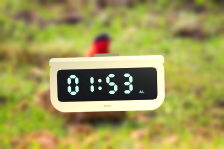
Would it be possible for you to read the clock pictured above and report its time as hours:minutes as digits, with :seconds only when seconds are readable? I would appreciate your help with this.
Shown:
1:53
